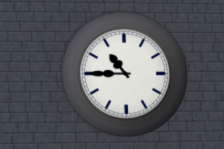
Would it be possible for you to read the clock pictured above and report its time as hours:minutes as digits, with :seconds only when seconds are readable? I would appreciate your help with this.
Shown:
10:45
